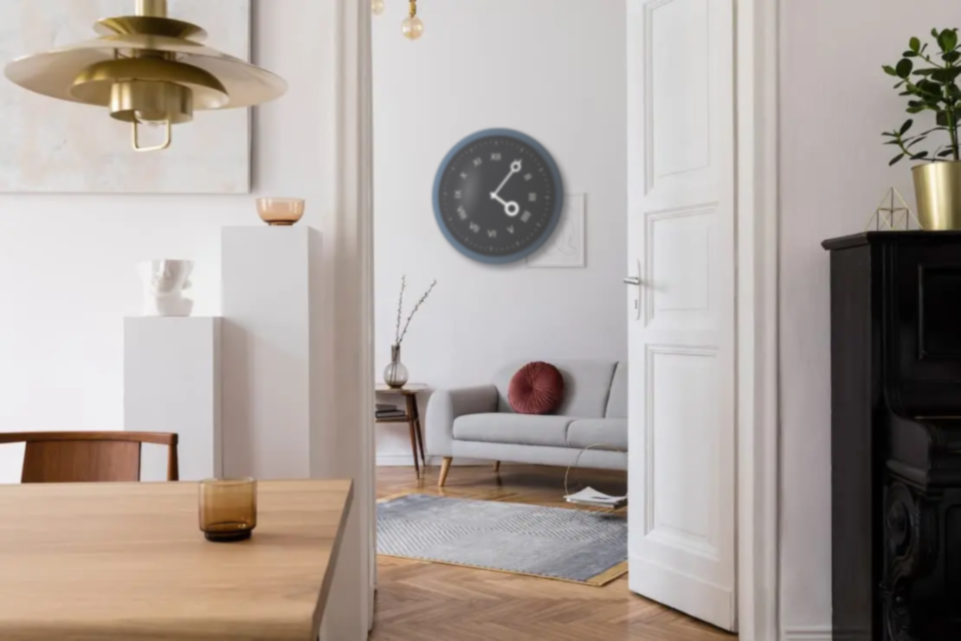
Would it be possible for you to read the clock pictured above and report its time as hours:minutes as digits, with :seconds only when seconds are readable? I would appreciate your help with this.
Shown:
4:06
